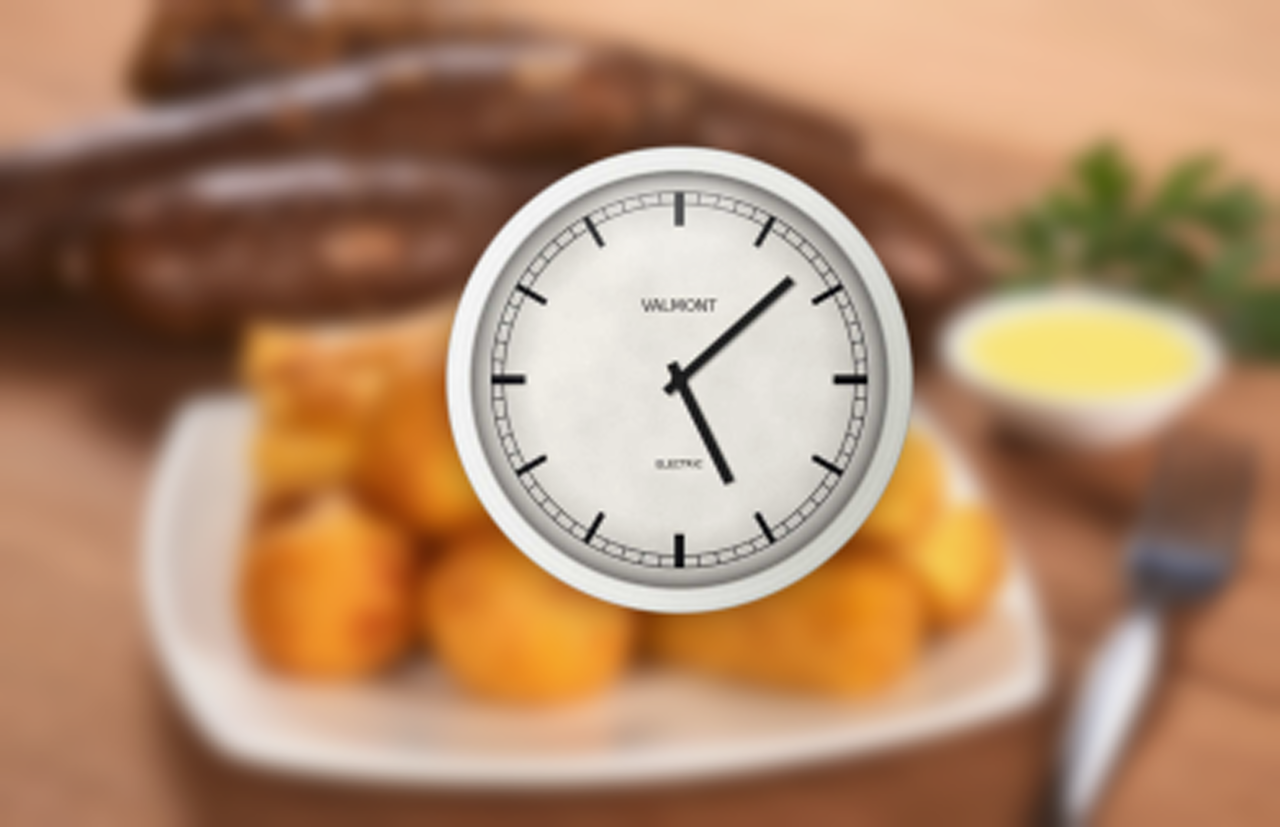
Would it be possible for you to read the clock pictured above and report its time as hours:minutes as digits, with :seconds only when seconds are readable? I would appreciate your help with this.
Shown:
5:08
